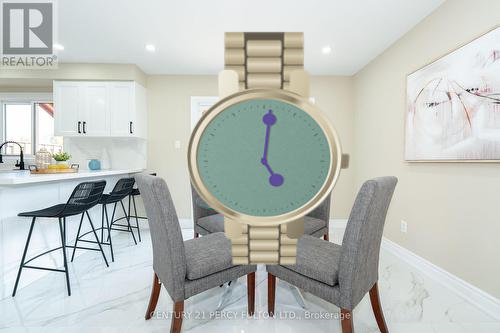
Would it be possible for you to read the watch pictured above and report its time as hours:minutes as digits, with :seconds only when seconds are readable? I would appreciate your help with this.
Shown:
5:01
